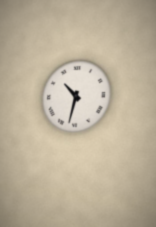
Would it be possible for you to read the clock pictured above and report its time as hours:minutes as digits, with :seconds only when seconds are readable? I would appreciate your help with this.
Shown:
10:32
